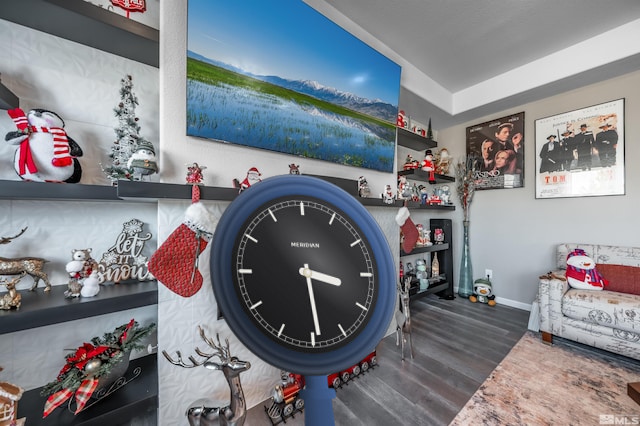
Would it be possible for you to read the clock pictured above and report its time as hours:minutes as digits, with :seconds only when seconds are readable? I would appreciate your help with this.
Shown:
3:29
